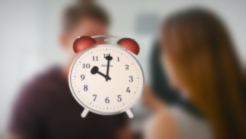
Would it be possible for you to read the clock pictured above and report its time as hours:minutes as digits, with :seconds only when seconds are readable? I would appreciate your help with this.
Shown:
10:01
